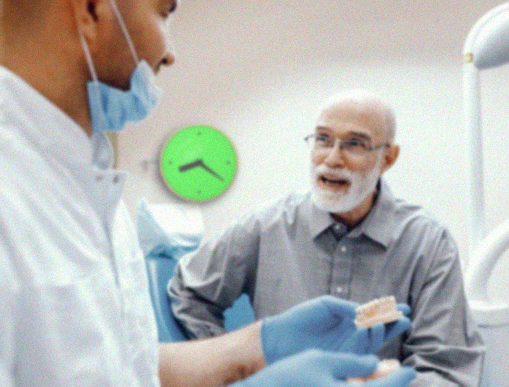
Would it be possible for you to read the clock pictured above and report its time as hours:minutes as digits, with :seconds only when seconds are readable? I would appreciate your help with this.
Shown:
8:21
